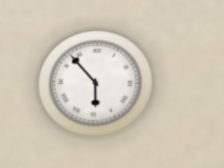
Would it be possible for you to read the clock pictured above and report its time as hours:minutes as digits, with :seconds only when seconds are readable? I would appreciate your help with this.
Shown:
5:53
